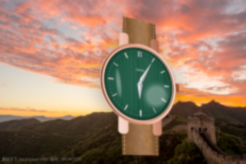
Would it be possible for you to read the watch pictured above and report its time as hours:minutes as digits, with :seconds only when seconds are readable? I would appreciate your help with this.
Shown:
6:05
